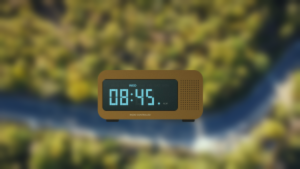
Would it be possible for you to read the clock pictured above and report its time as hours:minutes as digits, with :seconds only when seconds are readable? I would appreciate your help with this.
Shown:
8:45
